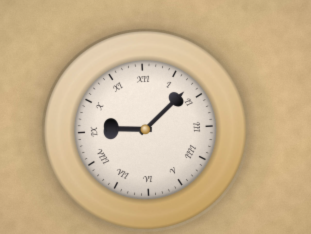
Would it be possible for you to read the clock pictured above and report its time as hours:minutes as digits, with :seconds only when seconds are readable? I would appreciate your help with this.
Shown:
9:08
